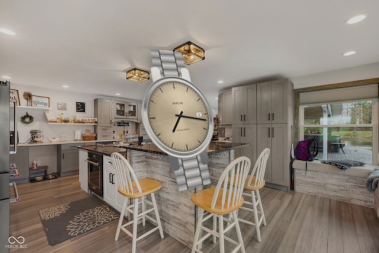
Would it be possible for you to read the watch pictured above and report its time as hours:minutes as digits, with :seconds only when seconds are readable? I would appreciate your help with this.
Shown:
7:17
